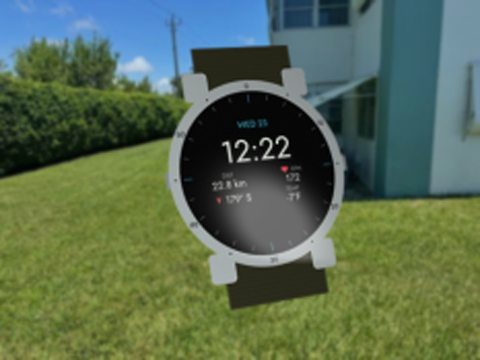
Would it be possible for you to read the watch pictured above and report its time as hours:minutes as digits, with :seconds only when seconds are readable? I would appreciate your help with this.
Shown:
12:22
